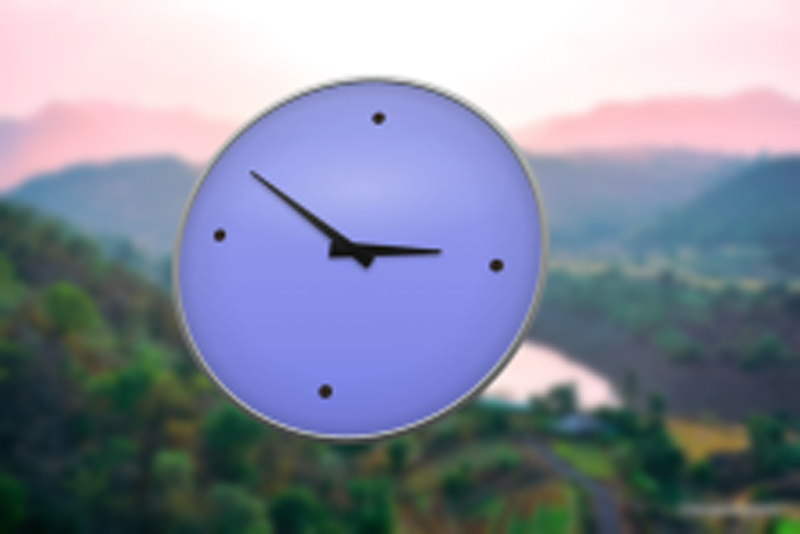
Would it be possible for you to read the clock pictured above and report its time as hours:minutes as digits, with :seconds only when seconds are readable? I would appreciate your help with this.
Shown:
2:50
